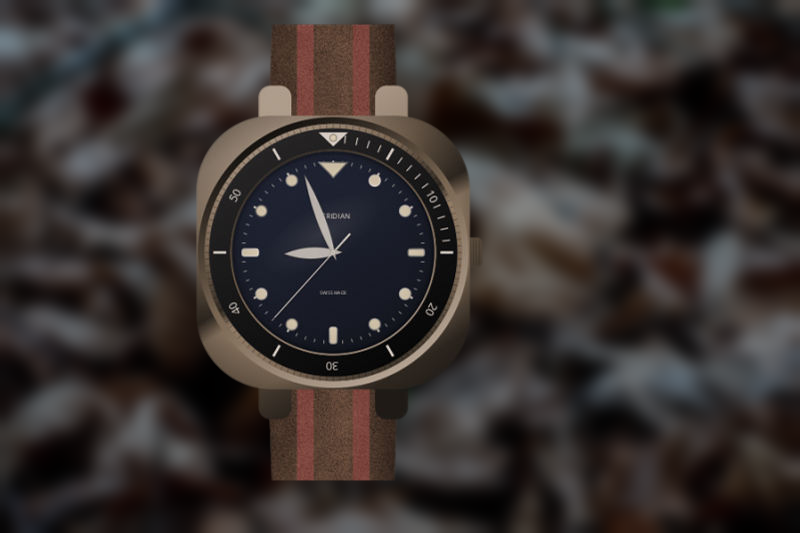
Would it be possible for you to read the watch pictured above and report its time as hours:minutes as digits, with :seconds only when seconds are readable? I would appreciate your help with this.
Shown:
8:56:37
